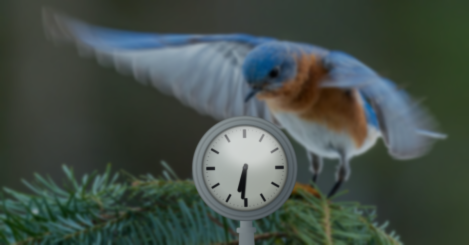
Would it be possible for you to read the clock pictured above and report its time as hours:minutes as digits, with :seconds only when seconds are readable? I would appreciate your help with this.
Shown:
6:31
